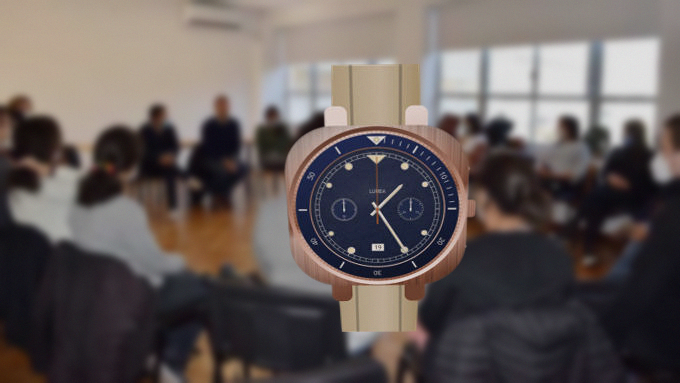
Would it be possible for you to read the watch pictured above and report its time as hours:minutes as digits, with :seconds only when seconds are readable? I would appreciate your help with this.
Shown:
1:25
